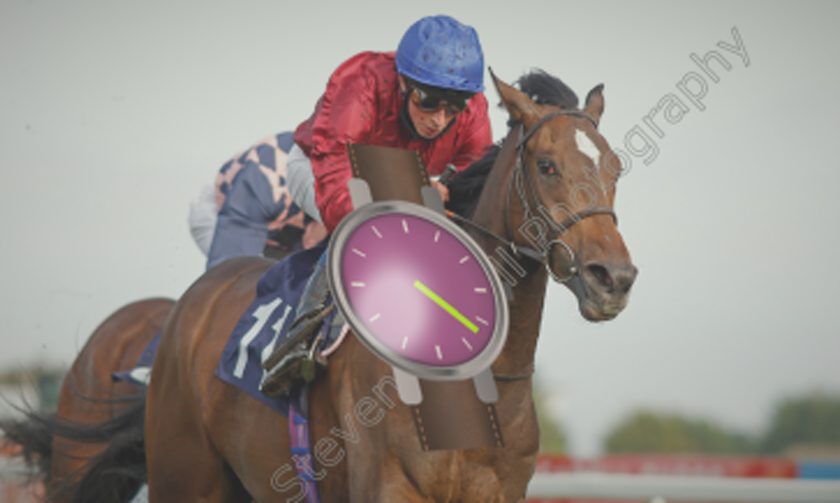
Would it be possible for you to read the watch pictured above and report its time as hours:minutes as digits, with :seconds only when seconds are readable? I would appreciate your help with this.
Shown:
4:22
